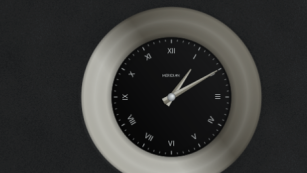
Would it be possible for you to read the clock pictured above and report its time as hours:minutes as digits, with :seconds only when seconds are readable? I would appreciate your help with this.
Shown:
1:10
